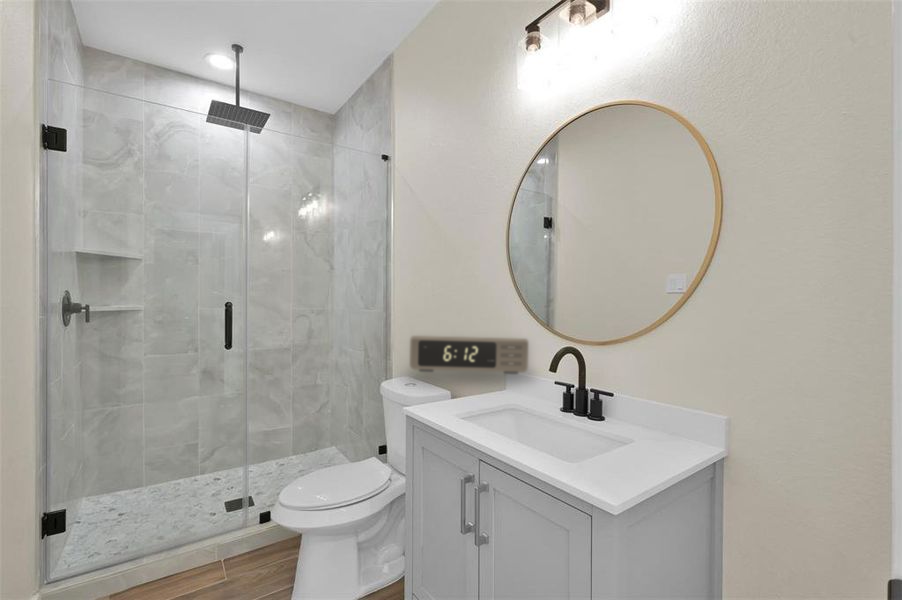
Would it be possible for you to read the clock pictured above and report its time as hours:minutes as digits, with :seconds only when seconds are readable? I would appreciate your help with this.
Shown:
6:12
